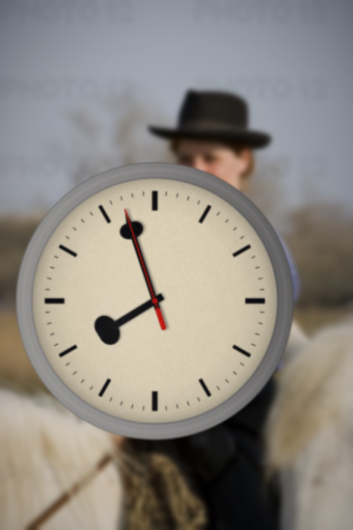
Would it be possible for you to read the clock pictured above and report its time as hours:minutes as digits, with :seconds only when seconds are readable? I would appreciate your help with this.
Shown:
7:56:57
